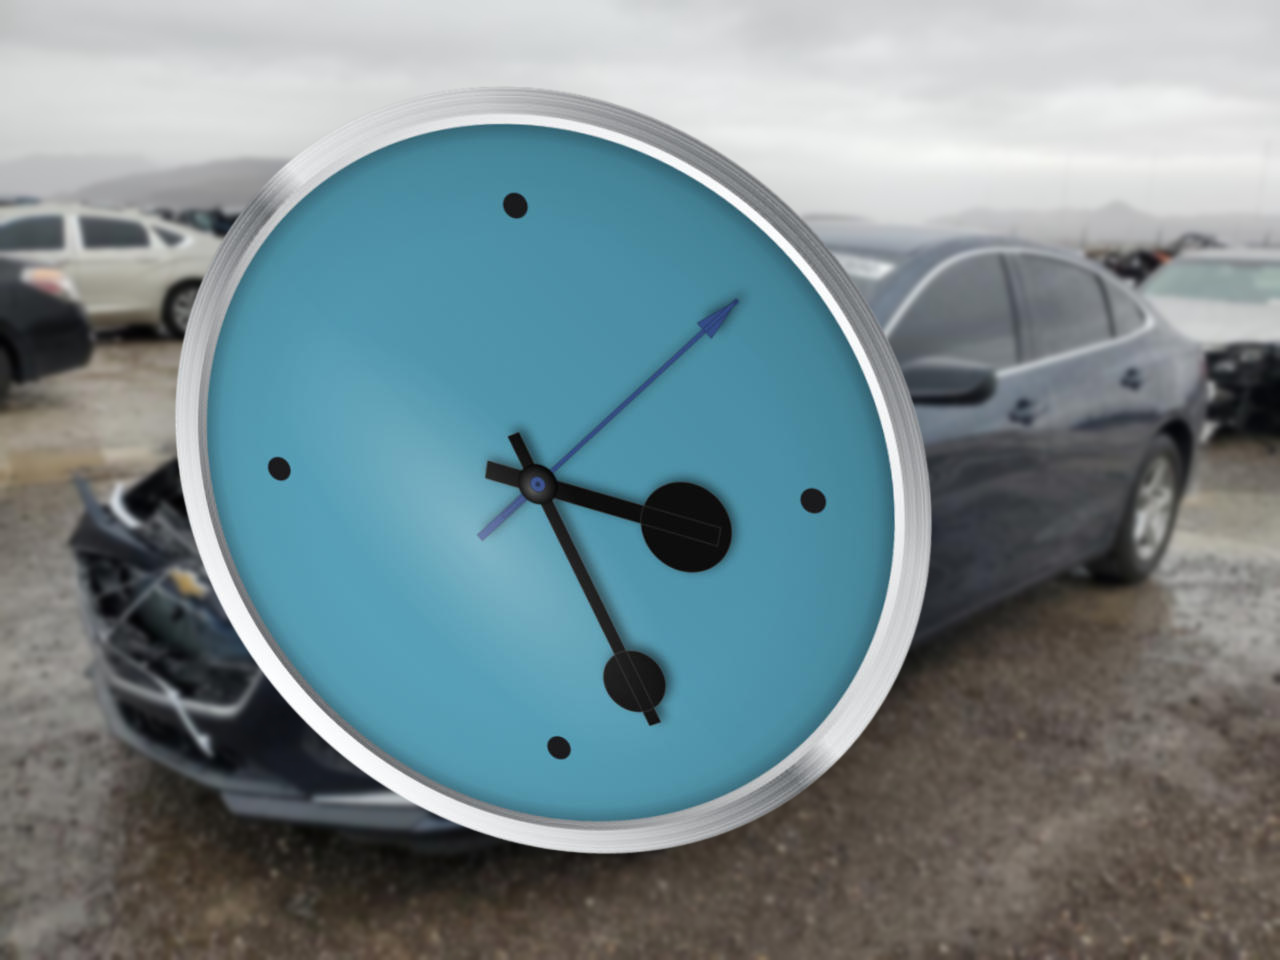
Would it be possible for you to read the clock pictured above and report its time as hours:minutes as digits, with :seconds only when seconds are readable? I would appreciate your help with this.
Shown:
3:26:08
